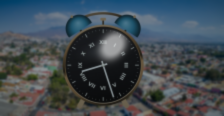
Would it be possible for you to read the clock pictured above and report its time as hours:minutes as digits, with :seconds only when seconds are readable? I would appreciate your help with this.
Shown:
8:27
